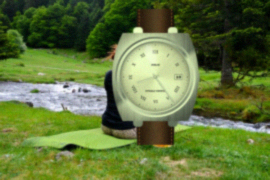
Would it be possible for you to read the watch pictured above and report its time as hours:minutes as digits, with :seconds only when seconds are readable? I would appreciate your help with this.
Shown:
8:24
